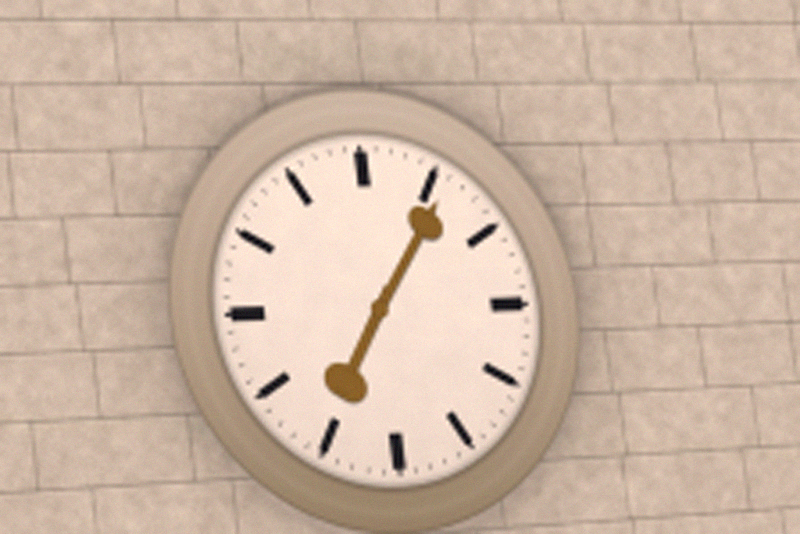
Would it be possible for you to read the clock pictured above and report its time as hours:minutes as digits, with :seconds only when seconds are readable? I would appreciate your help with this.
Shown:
7:06
